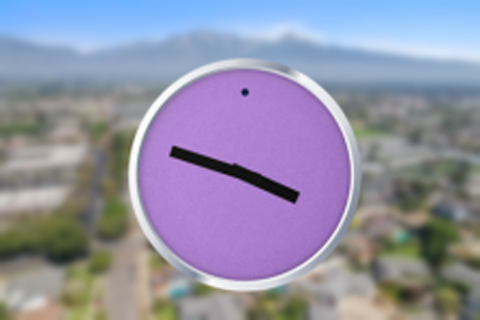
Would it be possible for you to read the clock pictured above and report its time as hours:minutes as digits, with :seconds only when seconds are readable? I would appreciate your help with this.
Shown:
3:48
